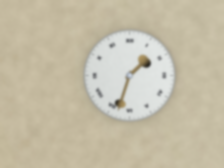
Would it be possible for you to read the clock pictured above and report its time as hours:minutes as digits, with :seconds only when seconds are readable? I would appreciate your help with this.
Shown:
1:33
